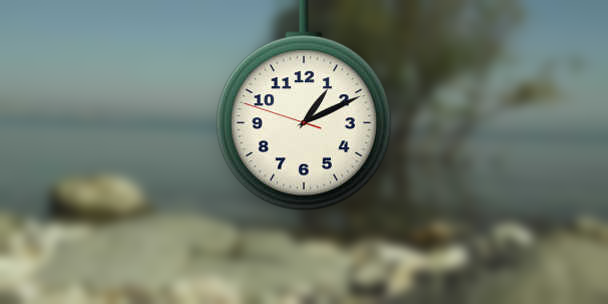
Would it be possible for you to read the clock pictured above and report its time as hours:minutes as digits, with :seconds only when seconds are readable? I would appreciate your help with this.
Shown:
1:10:48
